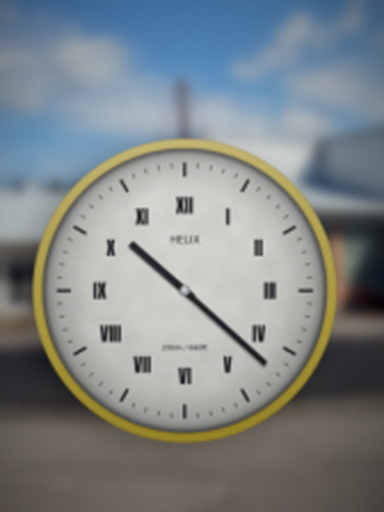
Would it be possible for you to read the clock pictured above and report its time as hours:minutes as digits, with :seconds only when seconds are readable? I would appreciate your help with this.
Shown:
10:22
